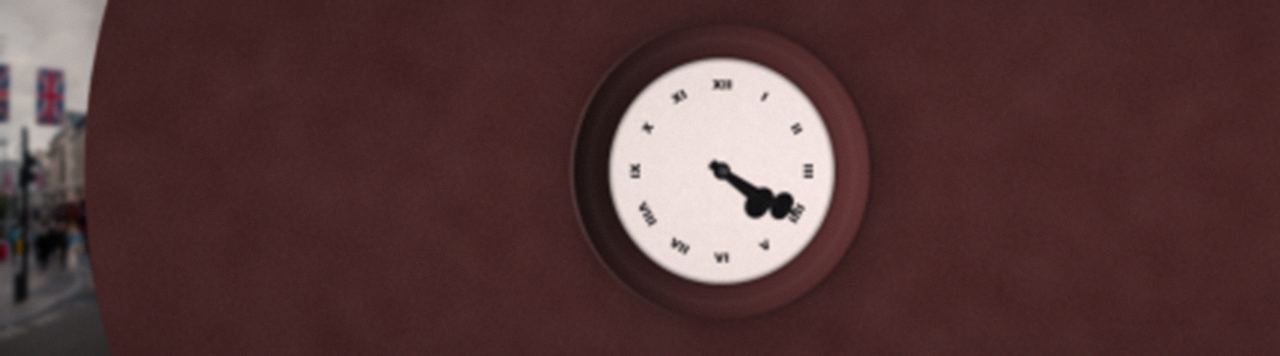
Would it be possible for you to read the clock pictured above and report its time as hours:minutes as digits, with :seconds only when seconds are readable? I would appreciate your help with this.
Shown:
4:20
